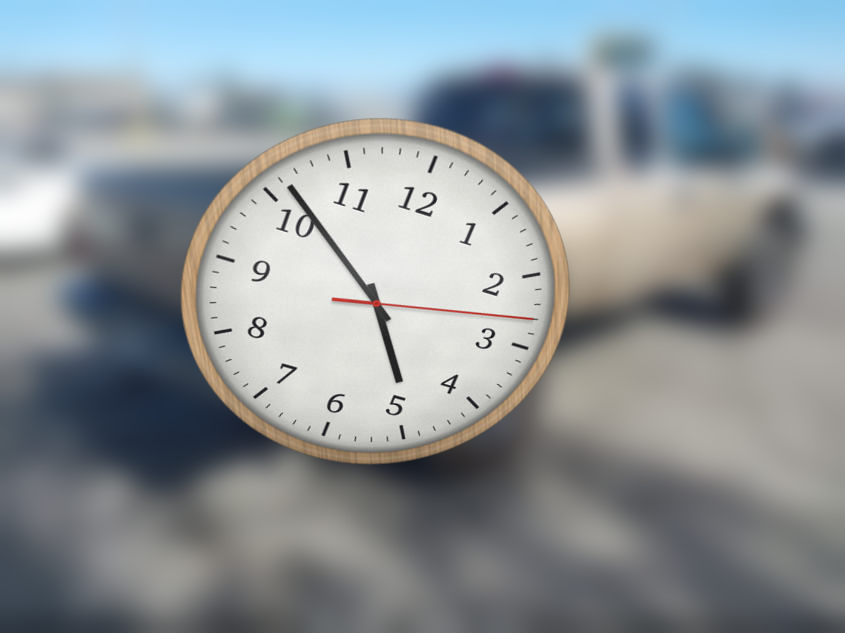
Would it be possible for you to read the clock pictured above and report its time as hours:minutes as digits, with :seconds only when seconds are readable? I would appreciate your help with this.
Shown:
4:51:13
